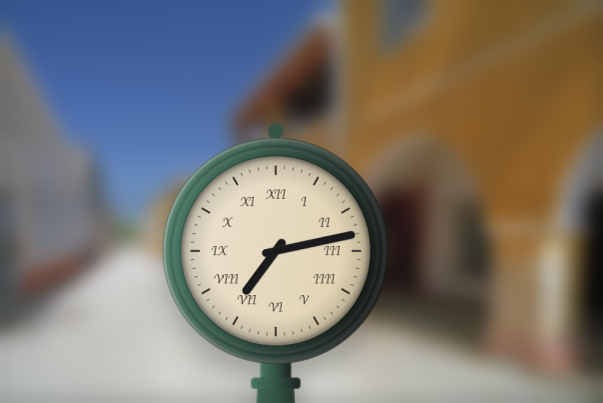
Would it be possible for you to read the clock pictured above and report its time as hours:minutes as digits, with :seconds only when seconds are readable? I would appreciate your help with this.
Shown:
7:13
